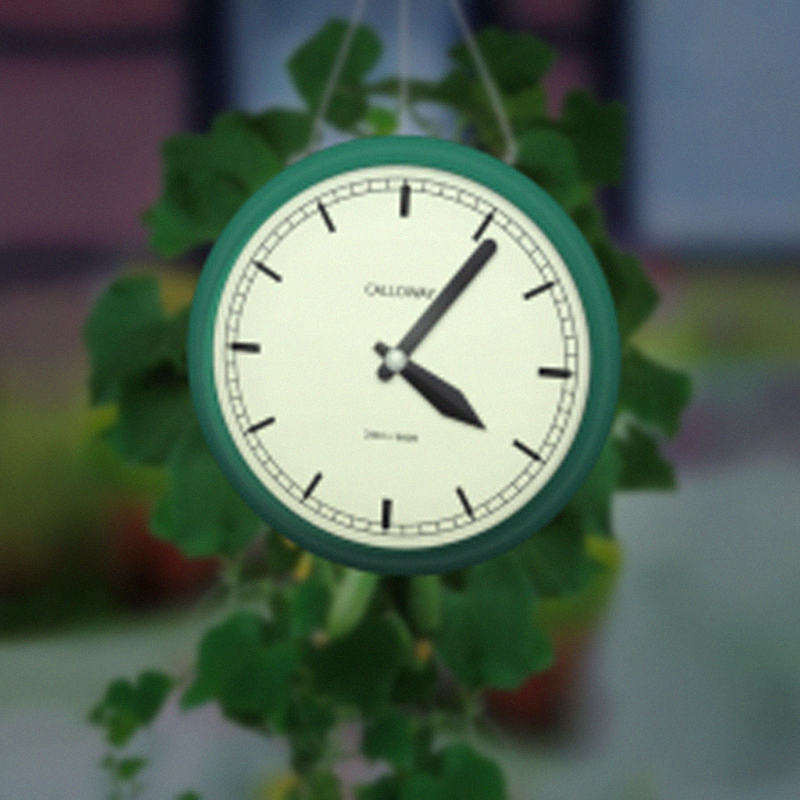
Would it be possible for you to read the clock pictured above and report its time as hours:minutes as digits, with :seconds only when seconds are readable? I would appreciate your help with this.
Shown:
4:06
